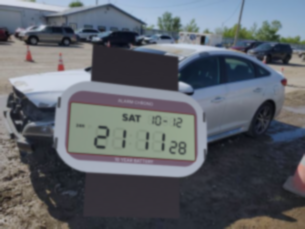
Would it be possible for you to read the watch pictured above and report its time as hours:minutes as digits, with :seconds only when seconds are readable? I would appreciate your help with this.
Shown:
21:11:28
